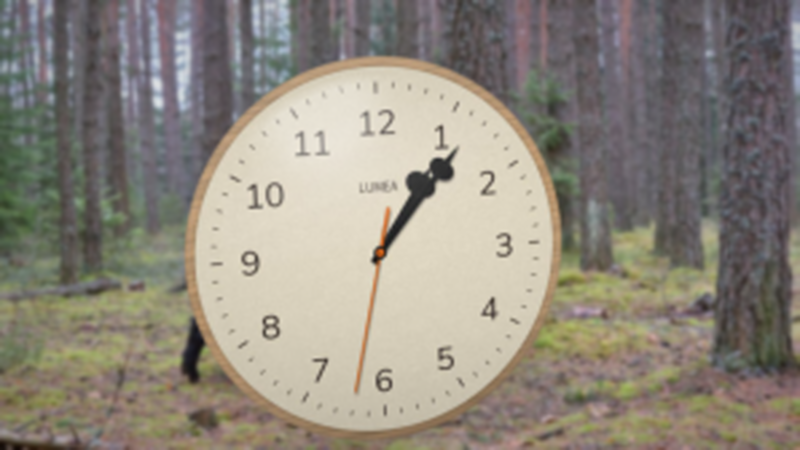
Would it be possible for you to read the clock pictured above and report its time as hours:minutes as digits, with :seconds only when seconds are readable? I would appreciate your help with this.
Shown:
1:06:32
